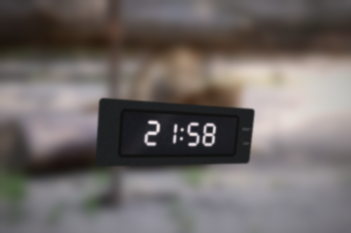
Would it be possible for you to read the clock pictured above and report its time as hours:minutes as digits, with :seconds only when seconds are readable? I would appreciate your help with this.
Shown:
21:58
